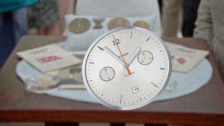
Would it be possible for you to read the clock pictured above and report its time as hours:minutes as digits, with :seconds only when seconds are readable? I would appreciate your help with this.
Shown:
1:56
